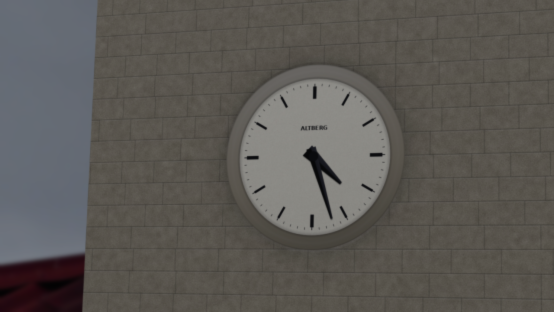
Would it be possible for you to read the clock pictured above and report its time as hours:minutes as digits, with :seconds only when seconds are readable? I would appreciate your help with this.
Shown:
4:27
